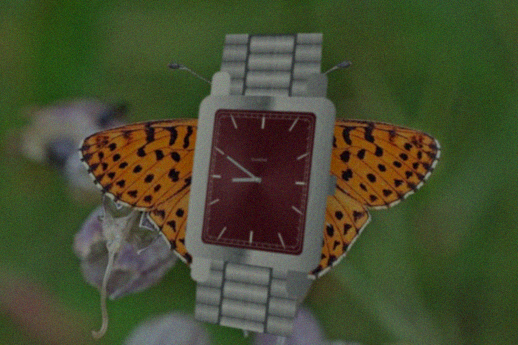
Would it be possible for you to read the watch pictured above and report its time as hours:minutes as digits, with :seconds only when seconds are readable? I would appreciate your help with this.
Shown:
8:50
